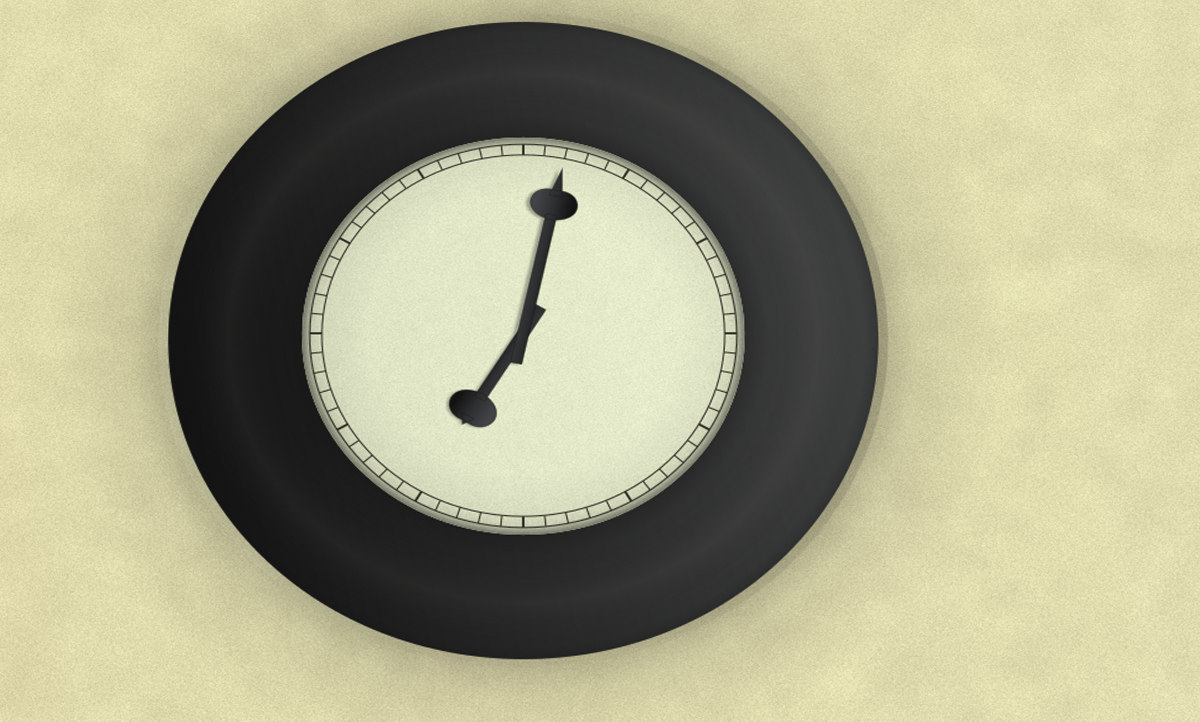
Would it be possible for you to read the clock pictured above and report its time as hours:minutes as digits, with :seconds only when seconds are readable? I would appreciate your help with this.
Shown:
7:02
